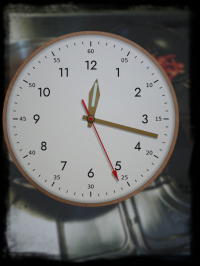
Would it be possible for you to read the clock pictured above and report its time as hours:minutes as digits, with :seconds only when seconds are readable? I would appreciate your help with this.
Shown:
12:17:26
